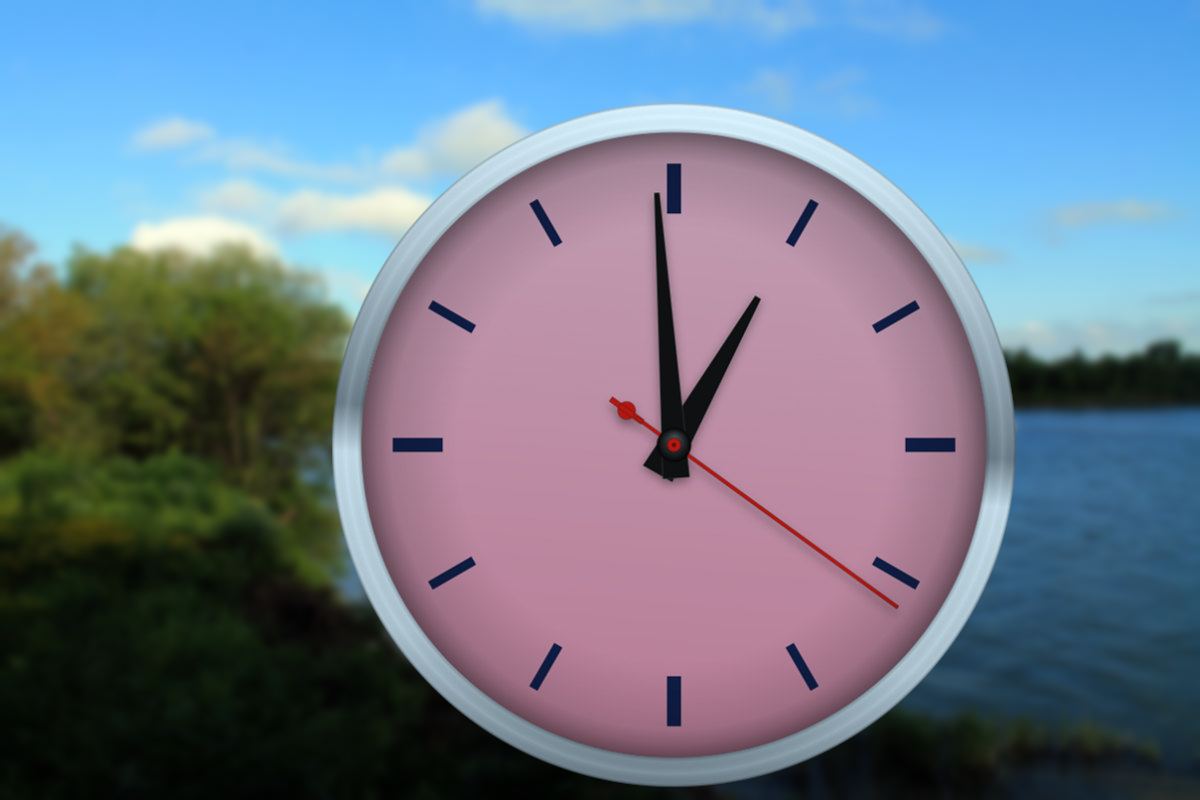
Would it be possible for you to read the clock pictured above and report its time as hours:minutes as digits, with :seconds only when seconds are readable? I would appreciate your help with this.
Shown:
12:59:21
